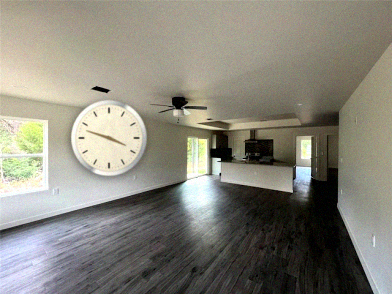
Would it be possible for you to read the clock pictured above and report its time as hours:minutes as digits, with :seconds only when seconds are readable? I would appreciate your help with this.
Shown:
3:48
